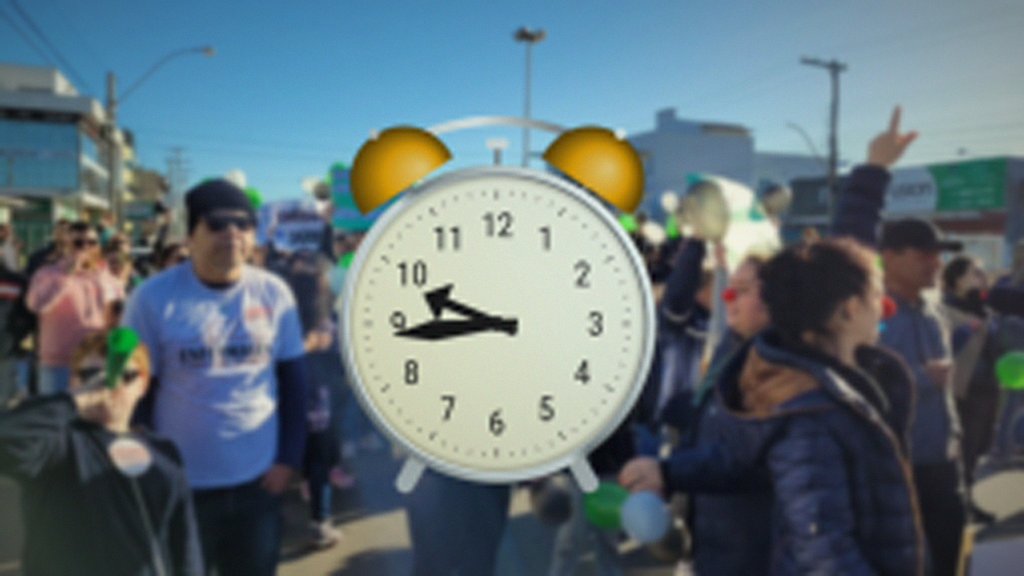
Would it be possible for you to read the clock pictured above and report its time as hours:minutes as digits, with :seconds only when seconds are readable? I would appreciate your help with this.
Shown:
9:44
